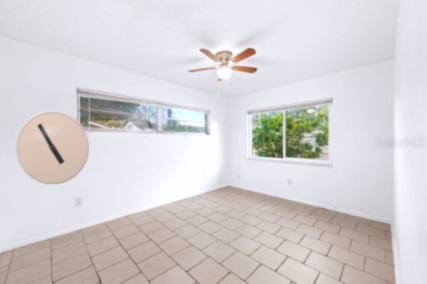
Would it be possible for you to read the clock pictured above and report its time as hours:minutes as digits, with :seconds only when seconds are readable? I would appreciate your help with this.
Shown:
4:55
